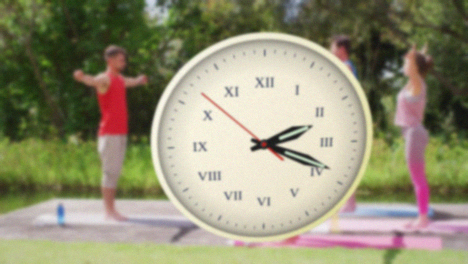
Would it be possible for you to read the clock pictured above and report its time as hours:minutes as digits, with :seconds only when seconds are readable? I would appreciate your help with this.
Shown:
2:18:52
